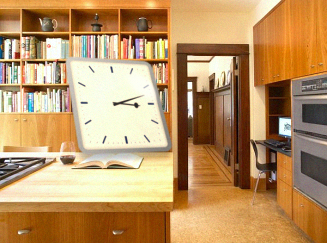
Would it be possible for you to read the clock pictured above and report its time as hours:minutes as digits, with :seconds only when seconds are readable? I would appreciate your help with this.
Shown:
3:12
